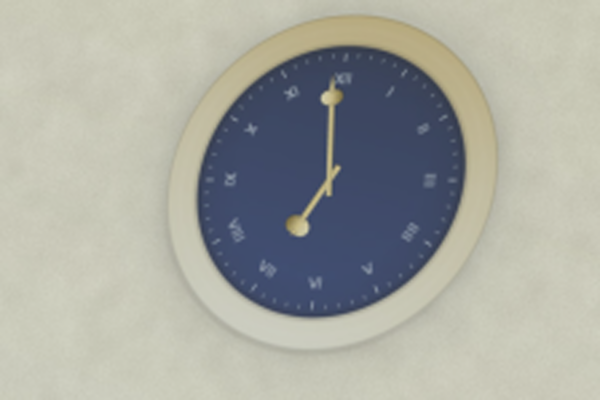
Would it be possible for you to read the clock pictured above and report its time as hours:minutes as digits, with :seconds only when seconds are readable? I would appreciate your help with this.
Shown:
6:59
